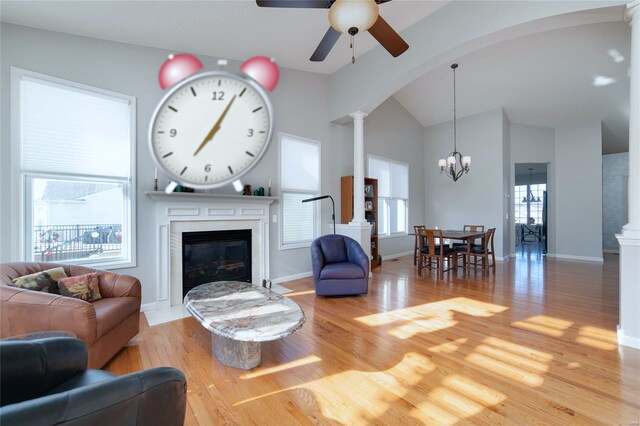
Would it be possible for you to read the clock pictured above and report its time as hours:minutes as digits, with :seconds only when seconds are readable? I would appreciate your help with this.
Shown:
7:04
